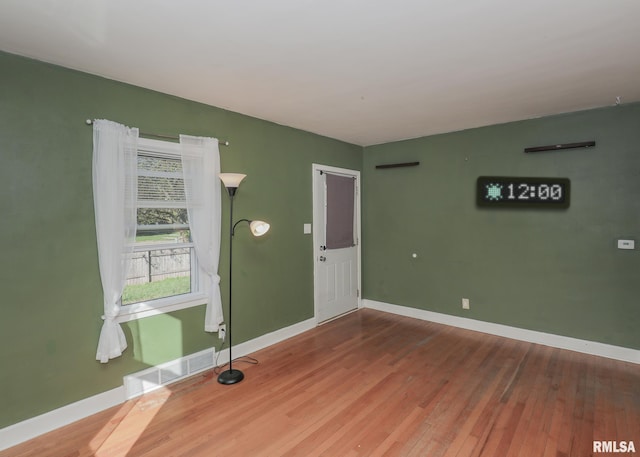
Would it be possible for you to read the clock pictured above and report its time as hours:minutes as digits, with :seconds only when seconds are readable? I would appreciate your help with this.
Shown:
12:00
